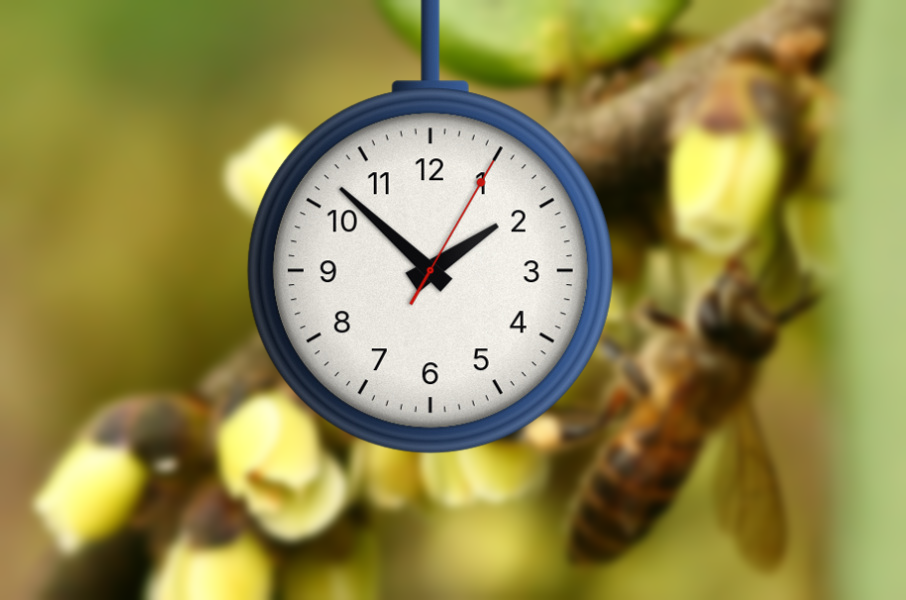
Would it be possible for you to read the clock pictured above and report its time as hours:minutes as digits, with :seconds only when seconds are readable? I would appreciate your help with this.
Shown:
1:52:05
